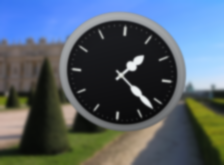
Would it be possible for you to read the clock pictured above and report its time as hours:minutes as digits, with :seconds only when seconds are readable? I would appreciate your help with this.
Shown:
1:22
